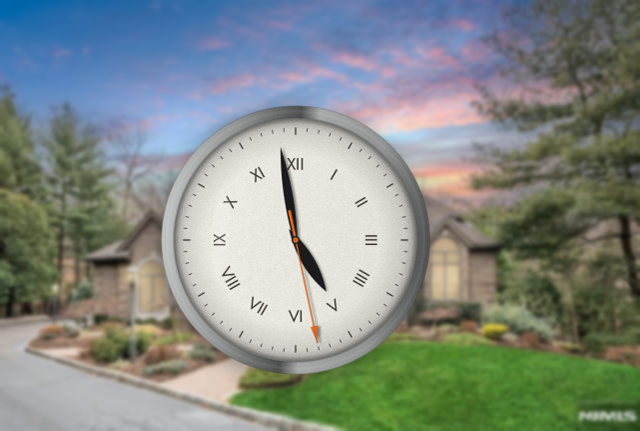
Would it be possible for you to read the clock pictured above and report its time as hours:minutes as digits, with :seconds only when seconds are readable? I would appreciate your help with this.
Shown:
4:58:28
